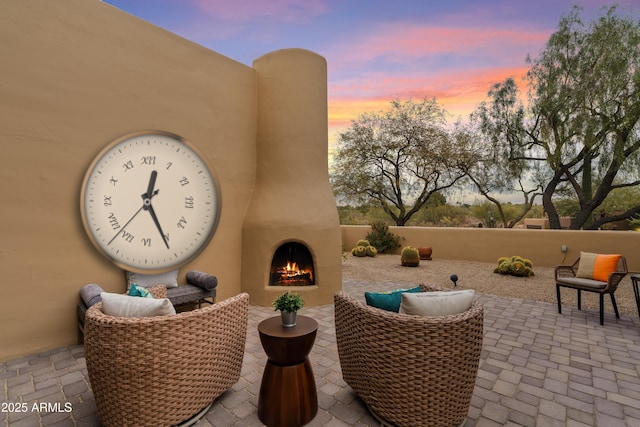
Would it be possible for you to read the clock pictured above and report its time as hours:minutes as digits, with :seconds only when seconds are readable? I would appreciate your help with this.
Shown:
12:25:37
